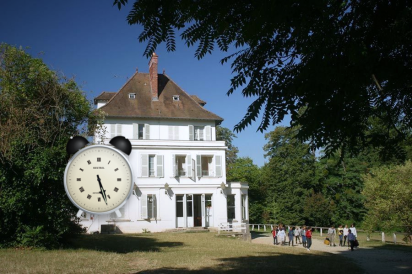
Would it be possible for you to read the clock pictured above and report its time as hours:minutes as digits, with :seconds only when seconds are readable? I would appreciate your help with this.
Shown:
5:27
